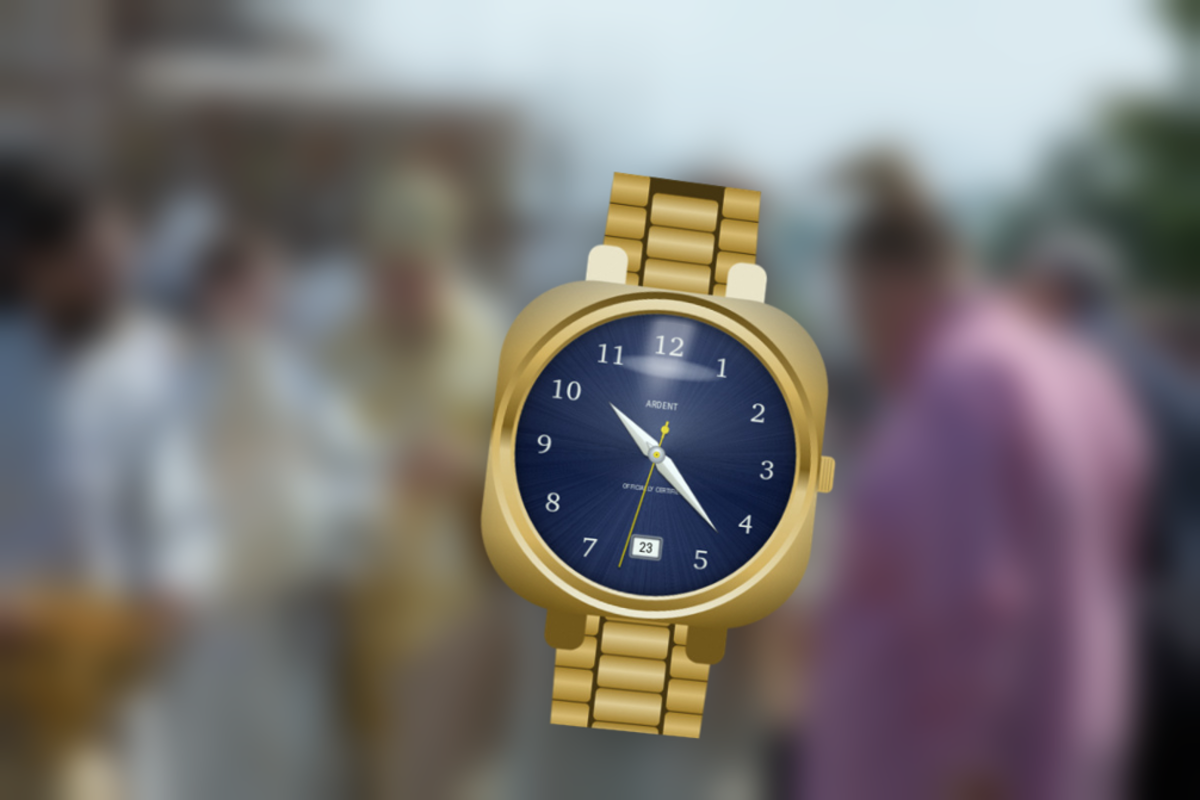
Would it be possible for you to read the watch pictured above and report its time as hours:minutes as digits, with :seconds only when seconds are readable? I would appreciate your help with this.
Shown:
10:22:32
